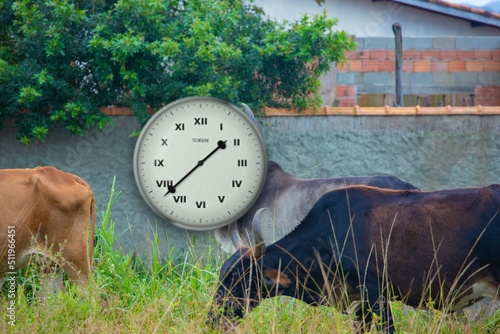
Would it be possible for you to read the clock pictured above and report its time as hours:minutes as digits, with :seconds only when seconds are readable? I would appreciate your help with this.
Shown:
1:38
